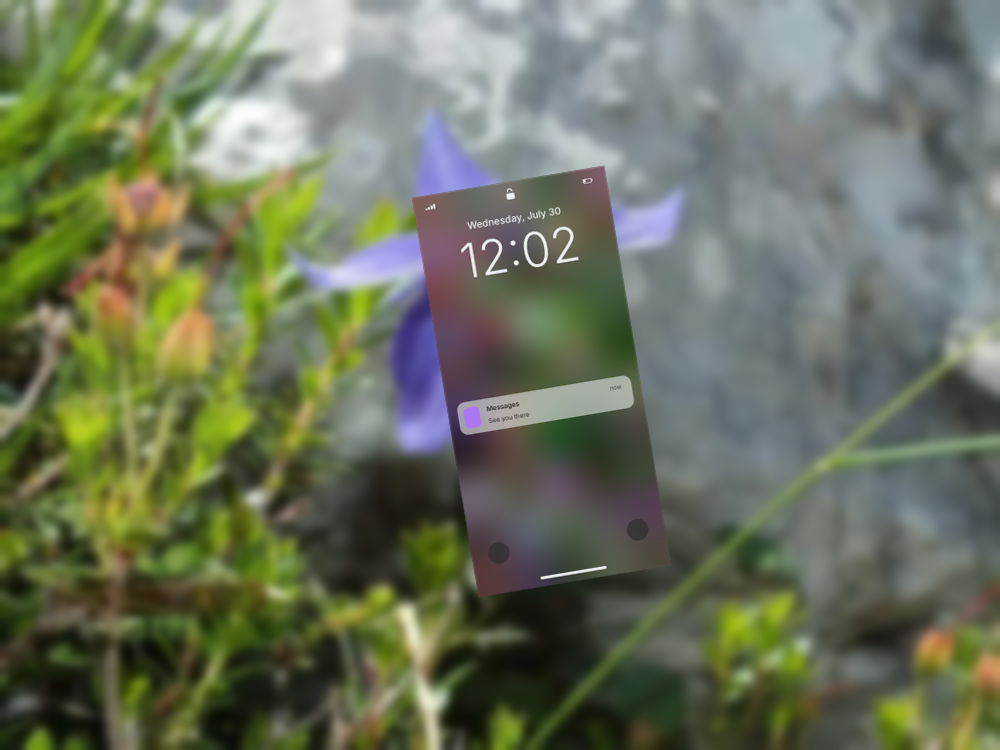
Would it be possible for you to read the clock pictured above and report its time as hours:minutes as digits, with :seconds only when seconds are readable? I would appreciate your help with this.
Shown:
12:02
